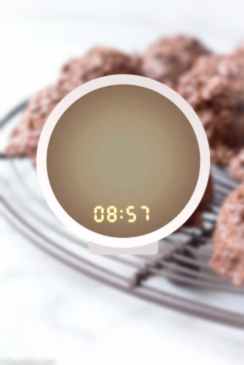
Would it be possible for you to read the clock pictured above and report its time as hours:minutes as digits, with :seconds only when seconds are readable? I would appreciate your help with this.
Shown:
8:57
